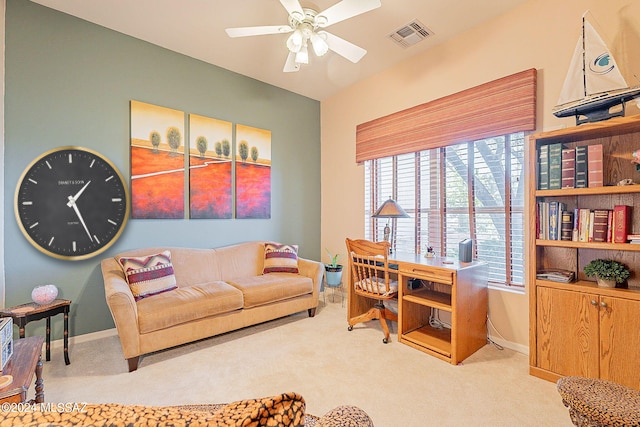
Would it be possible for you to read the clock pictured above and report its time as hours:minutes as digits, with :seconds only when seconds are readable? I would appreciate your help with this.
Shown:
1:26
